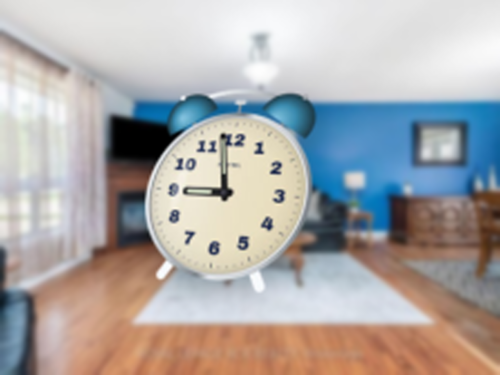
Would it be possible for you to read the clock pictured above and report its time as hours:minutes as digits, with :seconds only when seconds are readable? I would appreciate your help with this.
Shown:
8:58
